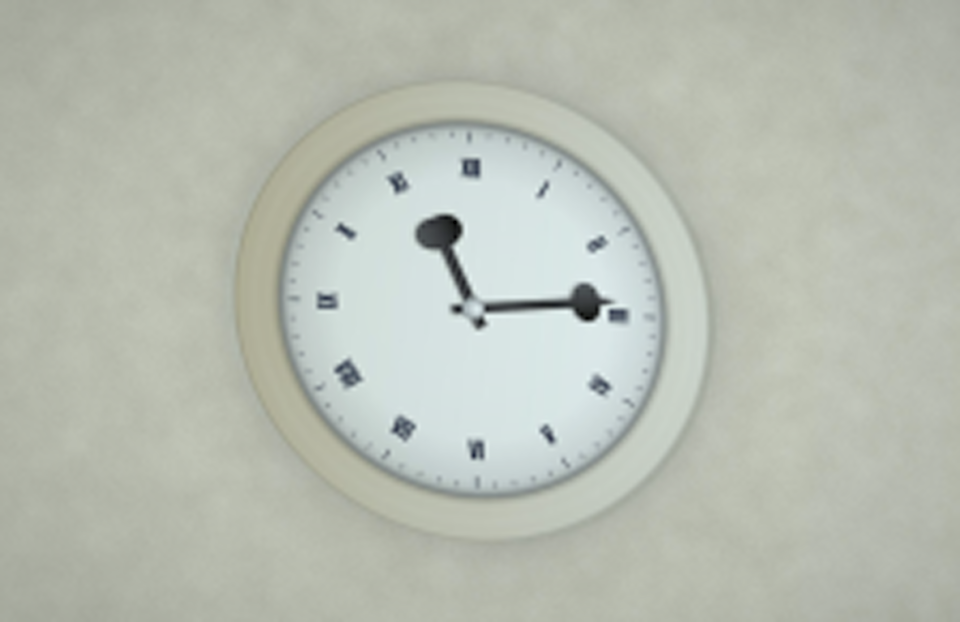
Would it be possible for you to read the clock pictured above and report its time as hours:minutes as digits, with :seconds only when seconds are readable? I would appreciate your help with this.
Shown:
11:14
